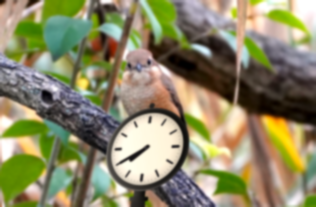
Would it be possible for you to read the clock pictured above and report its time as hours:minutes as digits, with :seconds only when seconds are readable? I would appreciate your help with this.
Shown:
7:40
